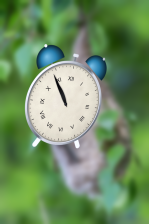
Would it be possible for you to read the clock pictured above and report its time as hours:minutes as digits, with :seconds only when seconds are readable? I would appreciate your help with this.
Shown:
10:54
